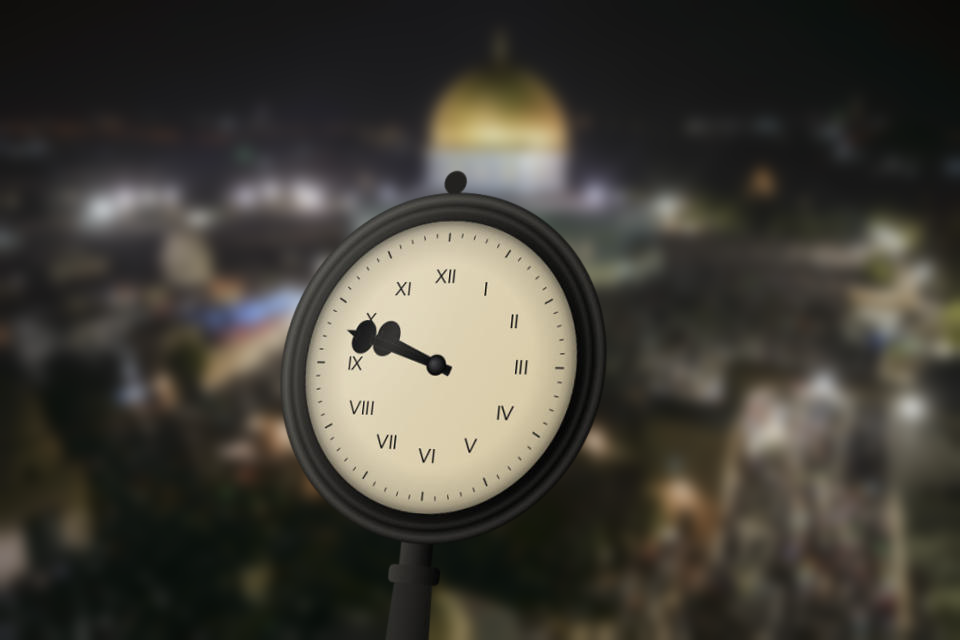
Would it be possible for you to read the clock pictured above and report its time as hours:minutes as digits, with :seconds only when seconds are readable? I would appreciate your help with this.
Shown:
9:48
